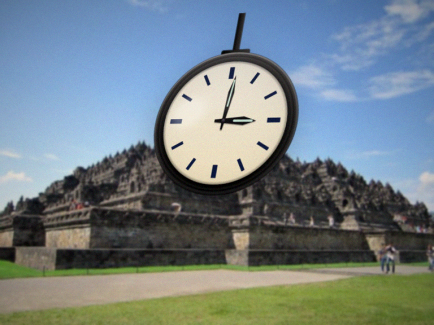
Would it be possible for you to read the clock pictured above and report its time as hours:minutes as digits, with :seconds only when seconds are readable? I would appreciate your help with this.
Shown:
3:01
